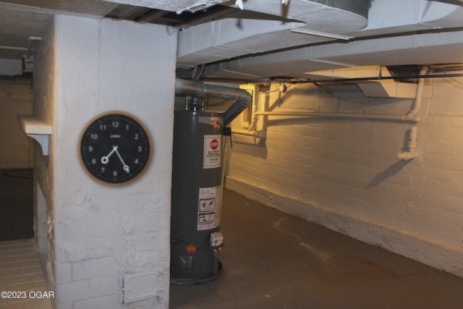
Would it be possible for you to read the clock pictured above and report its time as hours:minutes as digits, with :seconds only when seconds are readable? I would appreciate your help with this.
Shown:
7:25
